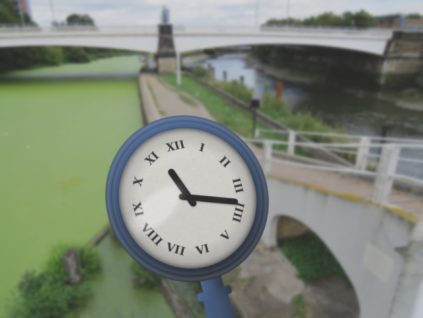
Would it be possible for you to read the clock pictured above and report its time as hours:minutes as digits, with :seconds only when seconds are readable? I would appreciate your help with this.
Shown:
11:18
